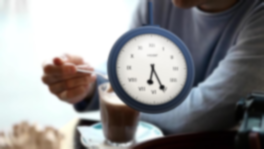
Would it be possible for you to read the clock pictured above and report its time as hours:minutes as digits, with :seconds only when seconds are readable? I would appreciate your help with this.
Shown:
6:26
